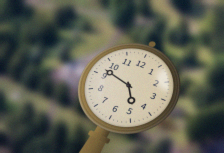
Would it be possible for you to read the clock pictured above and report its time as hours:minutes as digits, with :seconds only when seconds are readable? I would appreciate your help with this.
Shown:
4:47
